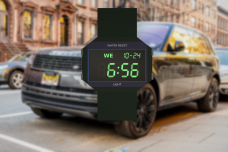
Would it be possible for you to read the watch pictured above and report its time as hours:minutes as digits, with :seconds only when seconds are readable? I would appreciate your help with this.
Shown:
6:56
